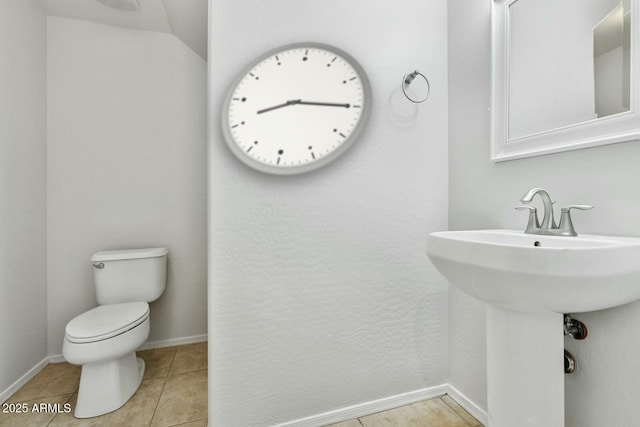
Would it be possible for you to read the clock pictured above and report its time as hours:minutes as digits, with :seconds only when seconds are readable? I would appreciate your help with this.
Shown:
8:15
